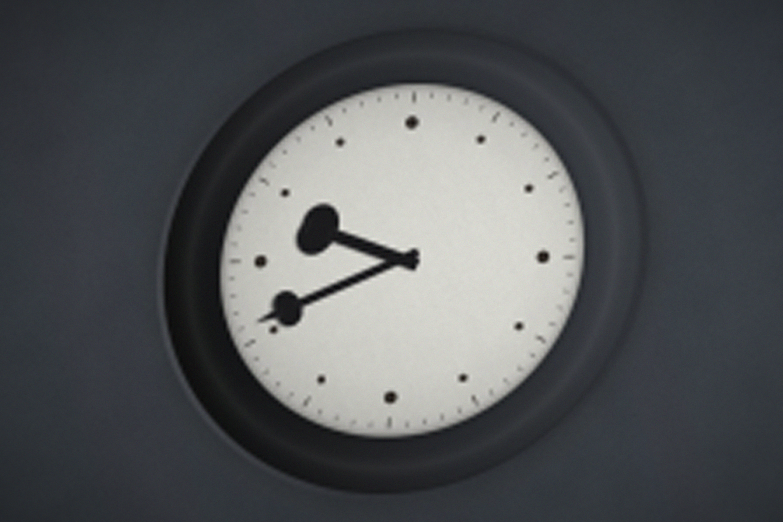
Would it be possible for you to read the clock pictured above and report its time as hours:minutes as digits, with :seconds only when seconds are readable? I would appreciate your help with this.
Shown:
9:41
